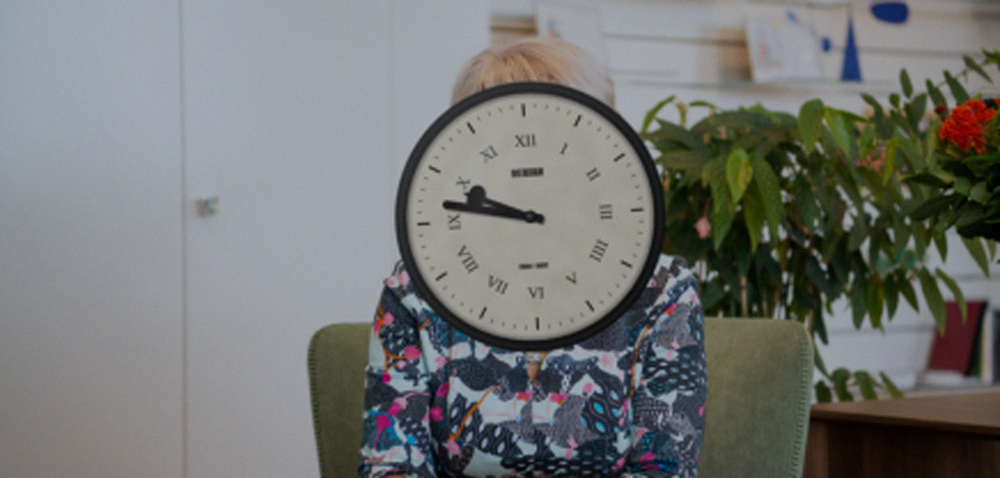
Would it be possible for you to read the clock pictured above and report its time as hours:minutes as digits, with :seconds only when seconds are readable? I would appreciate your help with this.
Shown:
9:47
